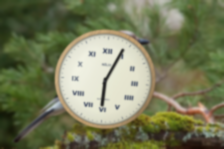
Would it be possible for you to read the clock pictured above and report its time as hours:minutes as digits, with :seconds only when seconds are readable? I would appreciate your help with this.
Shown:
6:04
